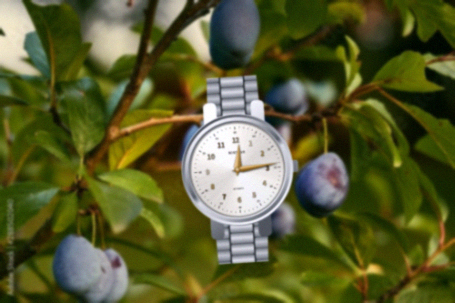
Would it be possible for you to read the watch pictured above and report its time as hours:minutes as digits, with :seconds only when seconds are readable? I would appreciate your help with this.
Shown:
12:14
